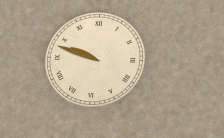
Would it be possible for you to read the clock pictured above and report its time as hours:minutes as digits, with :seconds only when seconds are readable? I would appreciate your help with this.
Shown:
9:48
